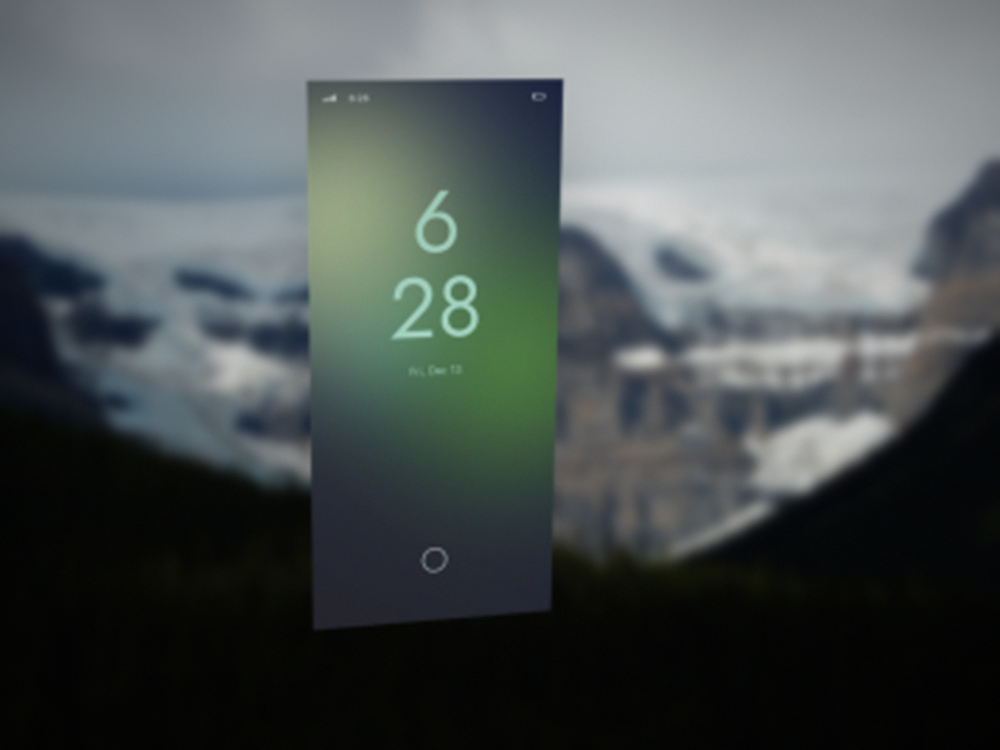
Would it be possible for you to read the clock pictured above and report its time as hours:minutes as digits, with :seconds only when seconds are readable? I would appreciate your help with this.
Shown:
6:28
